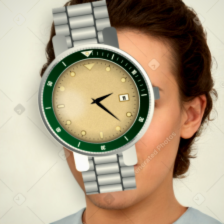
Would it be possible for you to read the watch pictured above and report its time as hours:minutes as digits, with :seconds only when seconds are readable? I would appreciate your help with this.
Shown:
2:23
